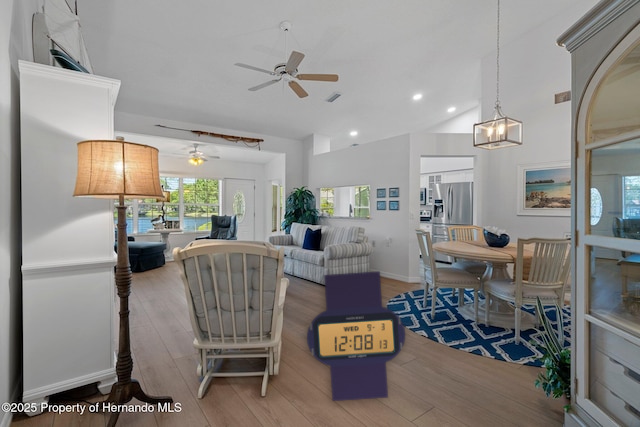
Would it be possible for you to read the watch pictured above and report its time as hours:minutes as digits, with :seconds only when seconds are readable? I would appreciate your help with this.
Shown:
12:08
